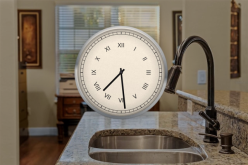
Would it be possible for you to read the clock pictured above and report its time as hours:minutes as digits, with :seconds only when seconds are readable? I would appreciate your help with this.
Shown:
7:29
